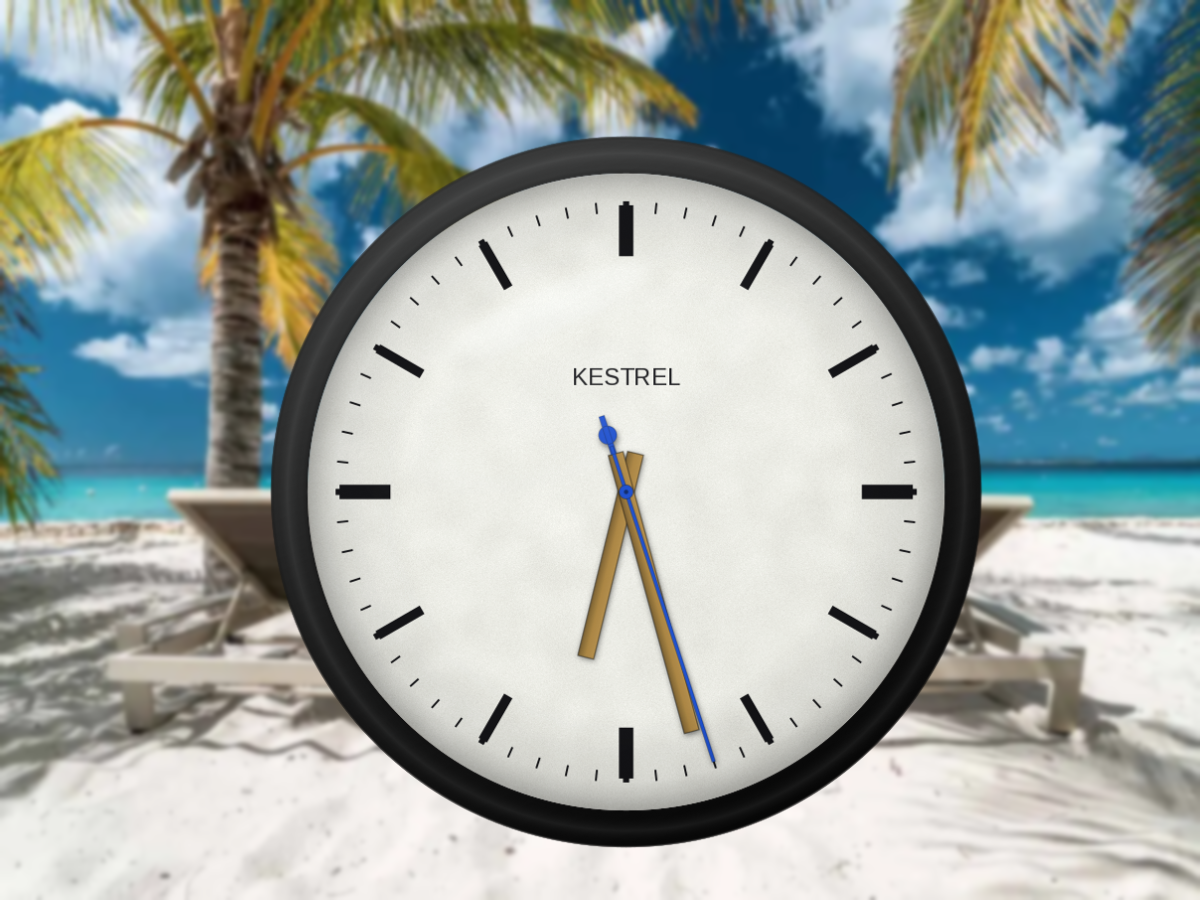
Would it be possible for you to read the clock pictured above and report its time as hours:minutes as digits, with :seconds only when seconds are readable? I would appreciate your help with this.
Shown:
6:27:27
